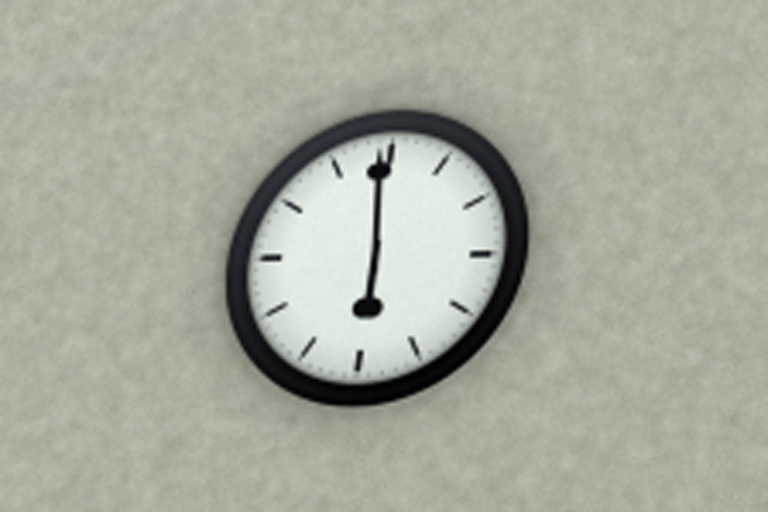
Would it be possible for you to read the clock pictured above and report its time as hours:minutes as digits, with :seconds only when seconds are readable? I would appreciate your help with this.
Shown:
5:59
